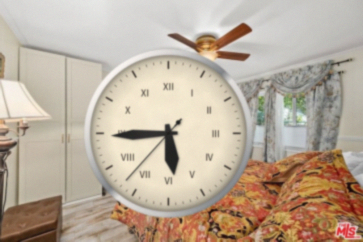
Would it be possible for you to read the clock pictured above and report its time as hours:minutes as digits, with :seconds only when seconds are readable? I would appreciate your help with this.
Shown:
5:44:37
